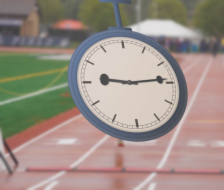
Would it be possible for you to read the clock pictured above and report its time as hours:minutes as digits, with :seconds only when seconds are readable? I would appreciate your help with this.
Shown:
9:14
